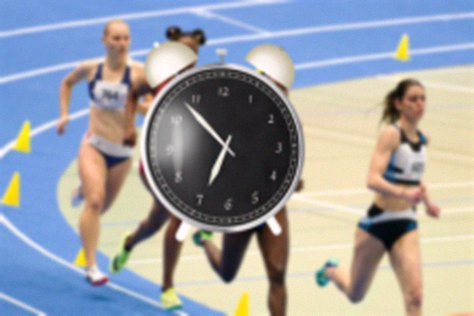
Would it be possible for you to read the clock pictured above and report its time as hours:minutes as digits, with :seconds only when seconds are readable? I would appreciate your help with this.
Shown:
6:53
